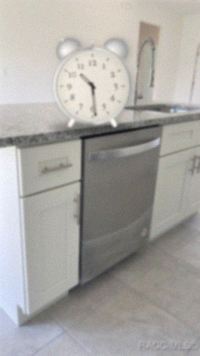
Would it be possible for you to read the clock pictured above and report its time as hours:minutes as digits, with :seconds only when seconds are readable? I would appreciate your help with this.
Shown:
10:29
